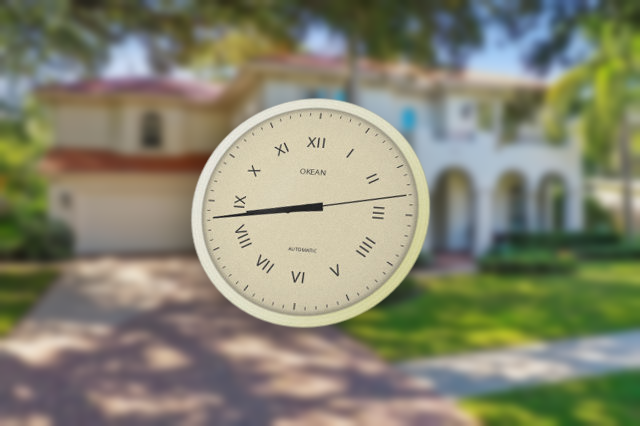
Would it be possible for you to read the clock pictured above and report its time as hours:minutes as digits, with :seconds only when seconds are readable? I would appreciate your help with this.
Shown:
8:43:13
